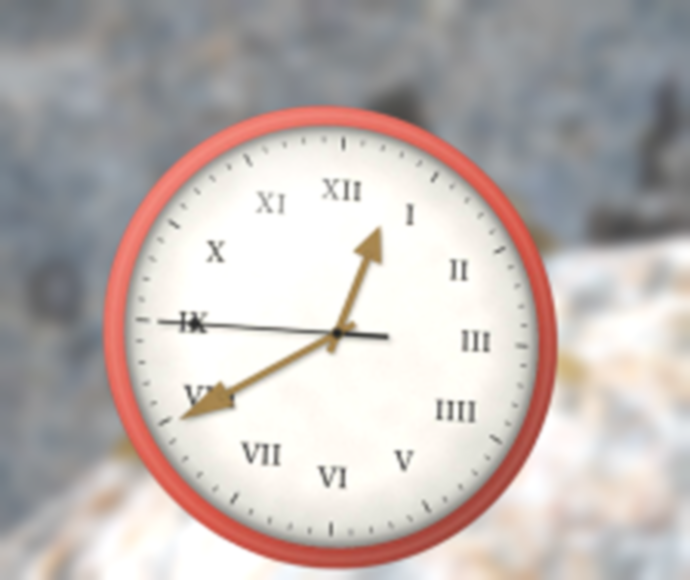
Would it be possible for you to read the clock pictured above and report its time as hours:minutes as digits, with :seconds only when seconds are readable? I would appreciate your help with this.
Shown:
12:39:45
